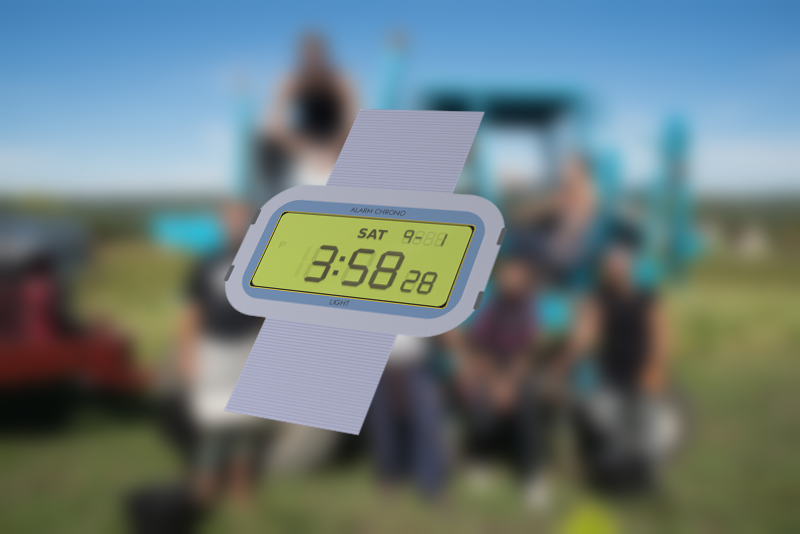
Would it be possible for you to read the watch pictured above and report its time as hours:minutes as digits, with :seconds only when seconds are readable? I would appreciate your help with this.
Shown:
3:58:28
